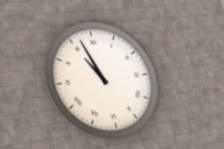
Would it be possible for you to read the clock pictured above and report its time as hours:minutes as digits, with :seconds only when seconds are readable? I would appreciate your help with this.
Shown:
10:57
